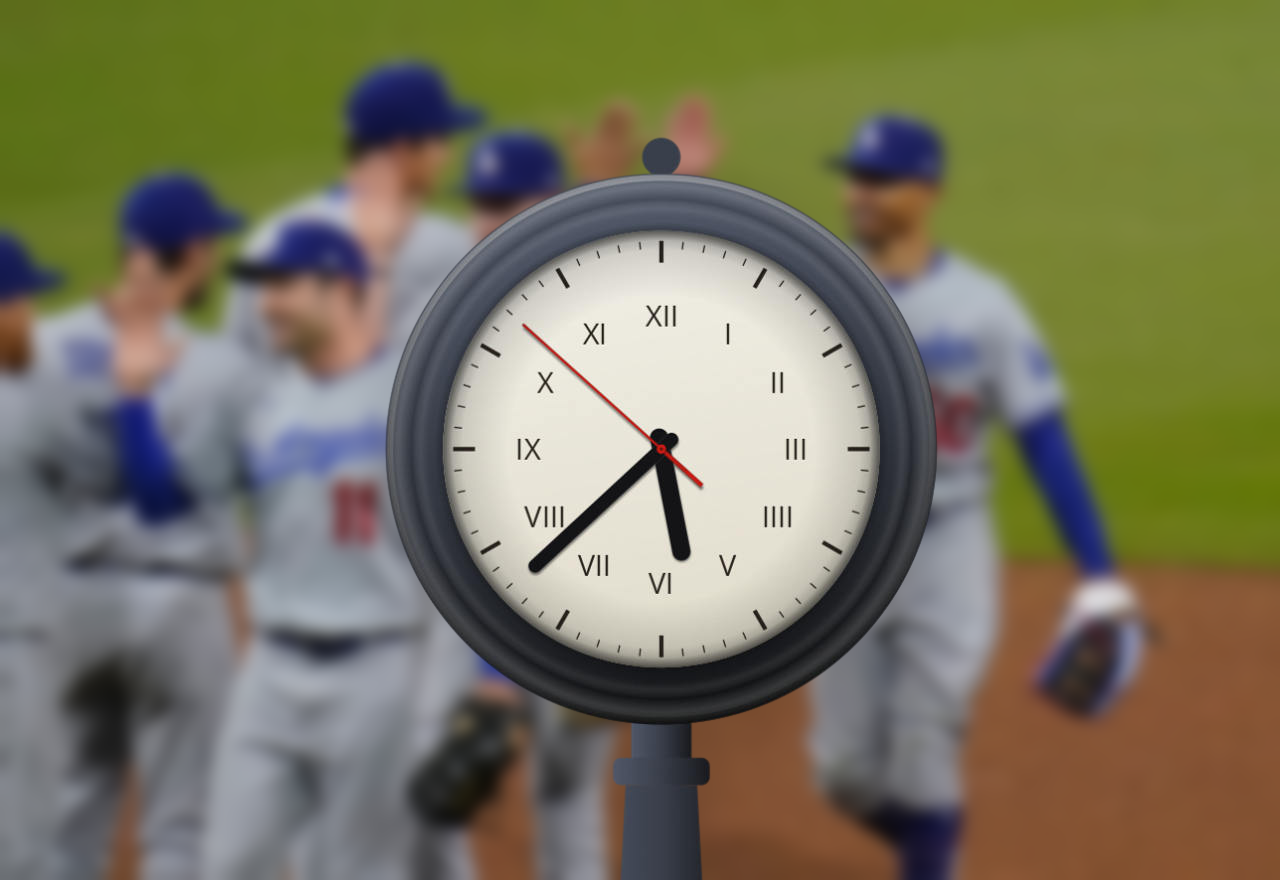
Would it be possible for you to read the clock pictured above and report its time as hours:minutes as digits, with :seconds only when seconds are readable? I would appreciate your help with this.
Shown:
5:37:52
